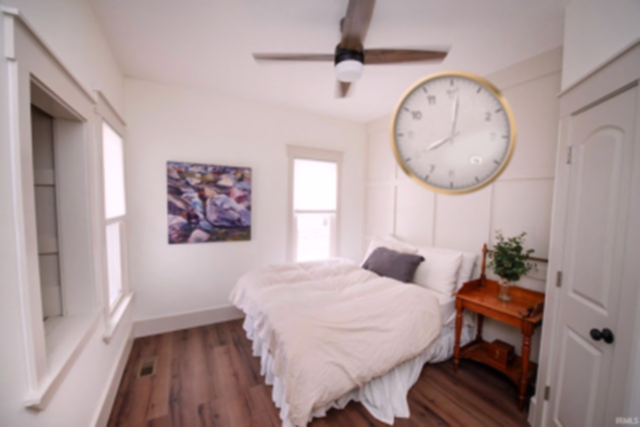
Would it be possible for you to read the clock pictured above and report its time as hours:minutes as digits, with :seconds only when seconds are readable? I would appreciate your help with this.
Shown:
8:01
